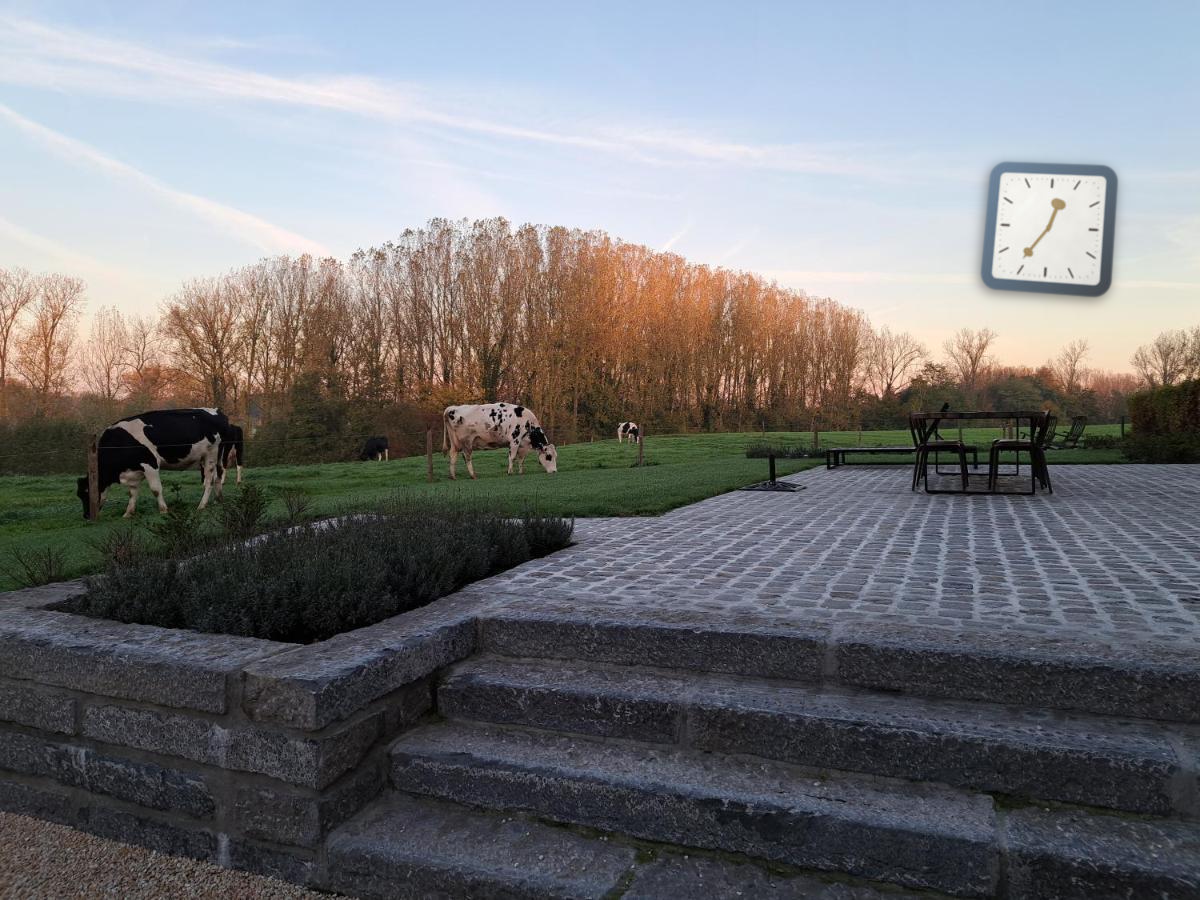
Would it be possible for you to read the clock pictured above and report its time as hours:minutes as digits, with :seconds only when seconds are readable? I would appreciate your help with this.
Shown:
12:36
